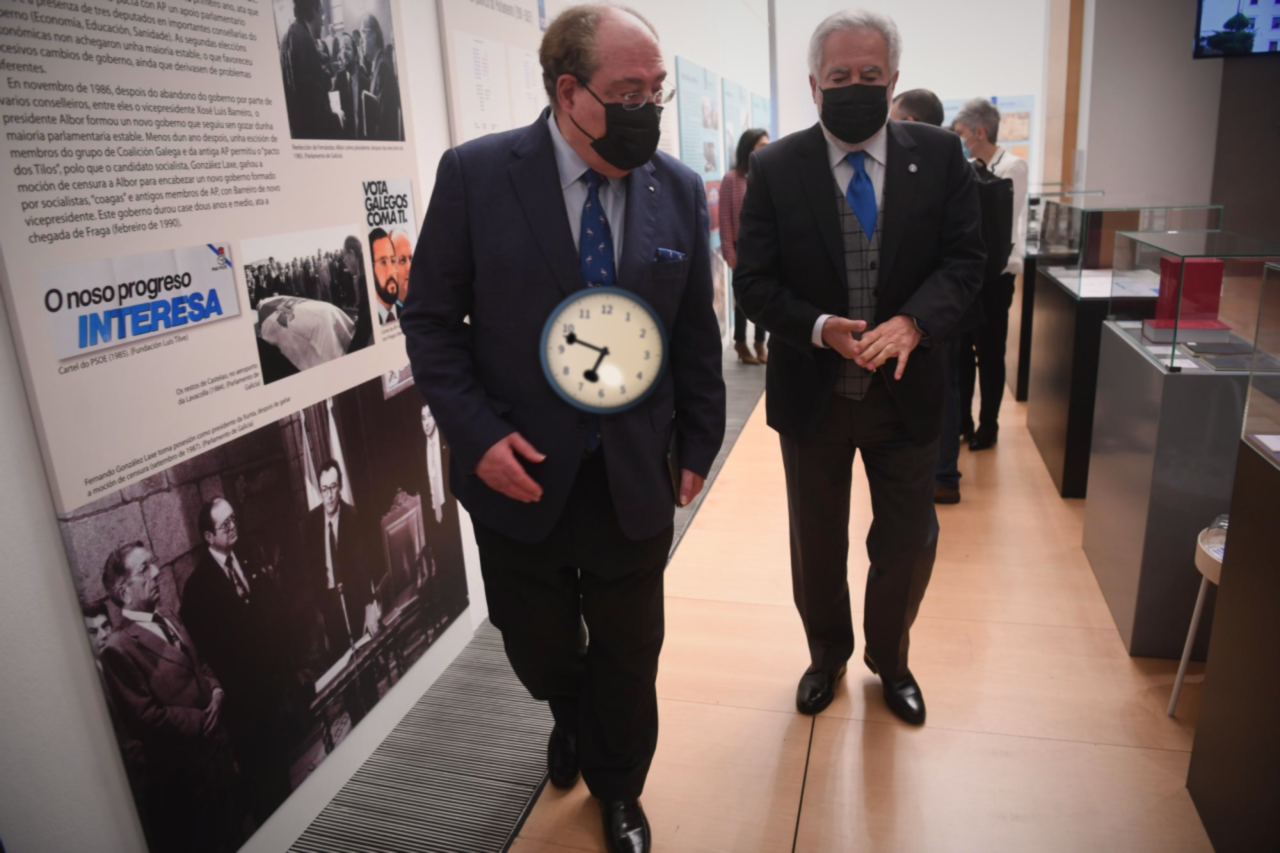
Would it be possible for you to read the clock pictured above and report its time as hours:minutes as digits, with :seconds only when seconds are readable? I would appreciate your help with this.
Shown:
6:48
